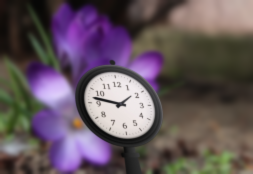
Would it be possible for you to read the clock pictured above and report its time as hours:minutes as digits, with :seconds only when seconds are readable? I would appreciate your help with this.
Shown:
1:47
